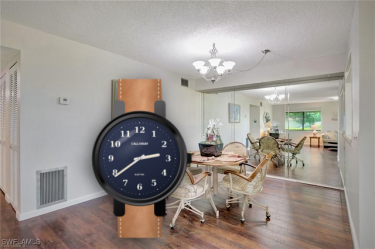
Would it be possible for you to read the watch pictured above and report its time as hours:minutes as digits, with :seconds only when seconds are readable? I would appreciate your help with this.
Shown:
2:39
